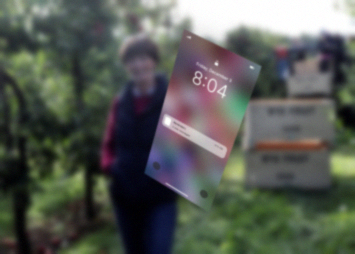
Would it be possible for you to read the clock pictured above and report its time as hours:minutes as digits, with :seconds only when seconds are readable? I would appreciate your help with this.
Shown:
8:04
